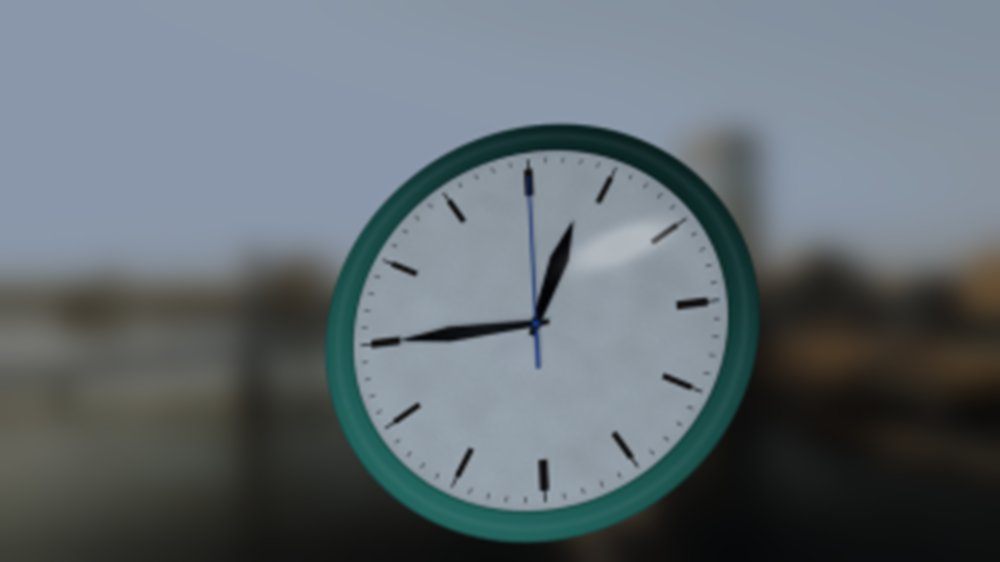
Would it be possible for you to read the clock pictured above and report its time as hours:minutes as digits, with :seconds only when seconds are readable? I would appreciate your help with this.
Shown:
12:45:00
